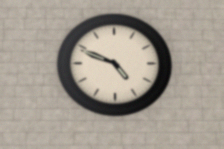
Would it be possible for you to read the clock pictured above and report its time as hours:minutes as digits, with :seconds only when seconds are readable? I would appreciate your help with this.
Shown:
4:49
